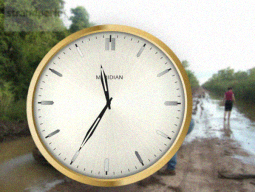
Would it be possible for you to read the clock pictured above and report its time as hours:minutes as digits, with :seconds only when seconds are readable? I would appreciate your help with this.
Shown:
11:35
